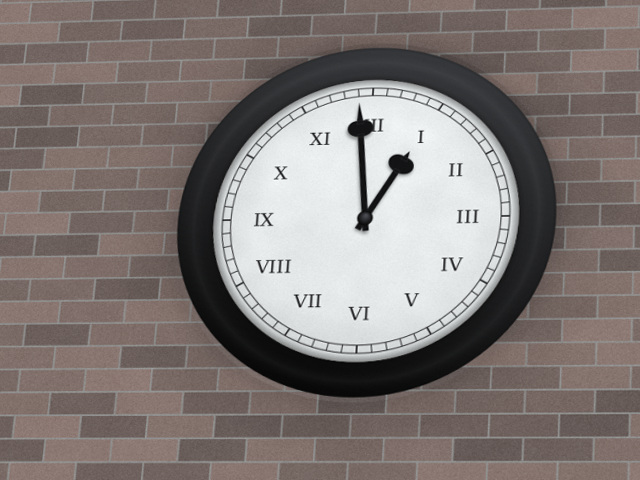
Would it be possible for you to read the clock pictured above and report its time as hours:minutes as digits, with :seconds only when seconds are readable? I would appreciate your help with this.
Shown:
12:59
